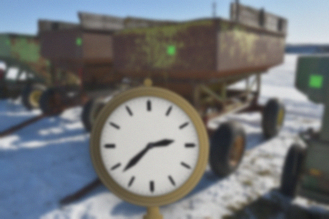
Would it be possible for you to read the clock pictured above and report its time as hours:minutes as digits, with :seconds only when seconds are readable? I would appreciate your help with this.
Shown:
2:38
